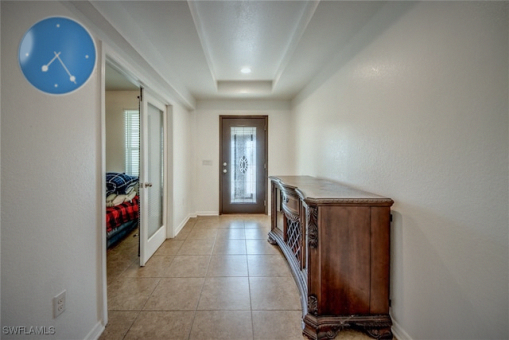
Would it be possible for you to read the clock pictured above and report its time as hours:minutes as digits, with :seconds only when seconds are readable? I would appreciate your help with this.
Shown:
7:24
